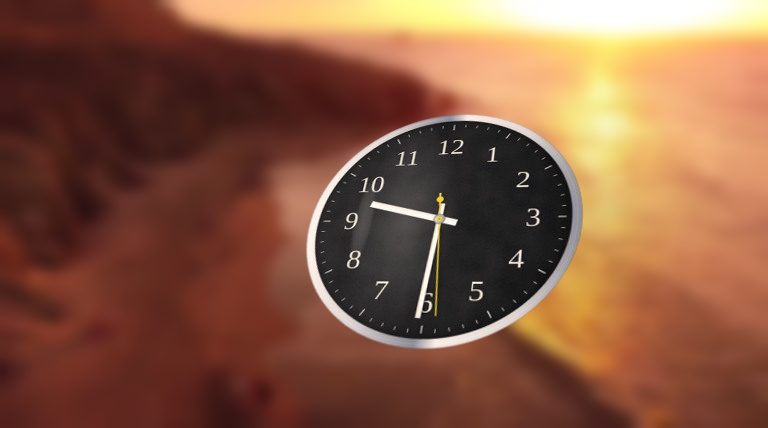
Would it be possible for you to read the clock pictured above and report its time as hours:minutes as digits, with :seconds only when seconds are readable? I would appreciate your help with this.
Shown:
9:30:29
